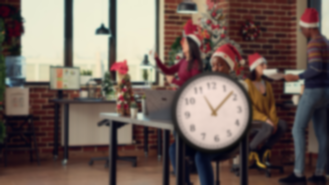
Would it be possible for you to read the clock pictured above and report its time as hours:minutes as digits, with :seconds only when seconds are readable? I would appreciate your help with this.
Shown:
11:08
